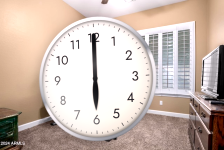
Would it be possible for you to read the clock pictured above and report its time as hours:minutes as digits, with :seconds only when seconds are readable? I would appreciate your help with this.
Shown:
6:00
